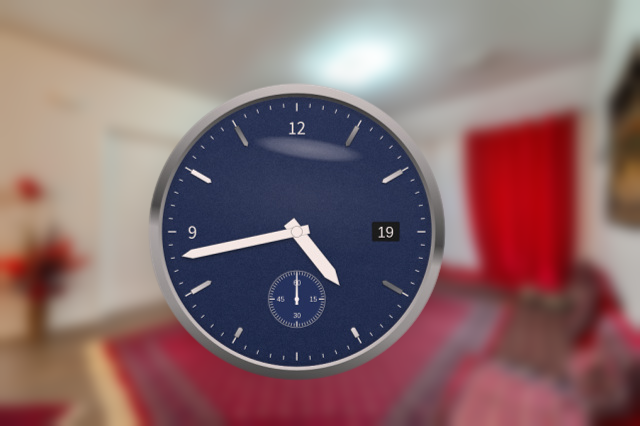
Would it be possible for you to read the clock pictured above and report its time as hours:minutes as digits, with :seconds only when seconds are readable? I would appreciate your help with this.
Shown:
4:43
